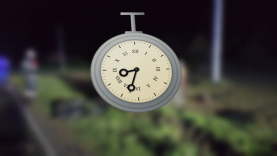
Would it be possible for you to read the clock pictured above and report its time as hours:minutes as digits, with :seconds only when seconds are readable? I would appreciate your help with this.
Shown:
8:33
